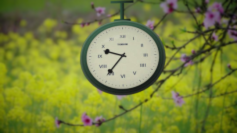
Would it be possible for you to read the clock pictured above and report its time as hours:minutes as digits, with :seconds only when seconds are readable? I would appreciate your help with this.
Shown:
9:36
